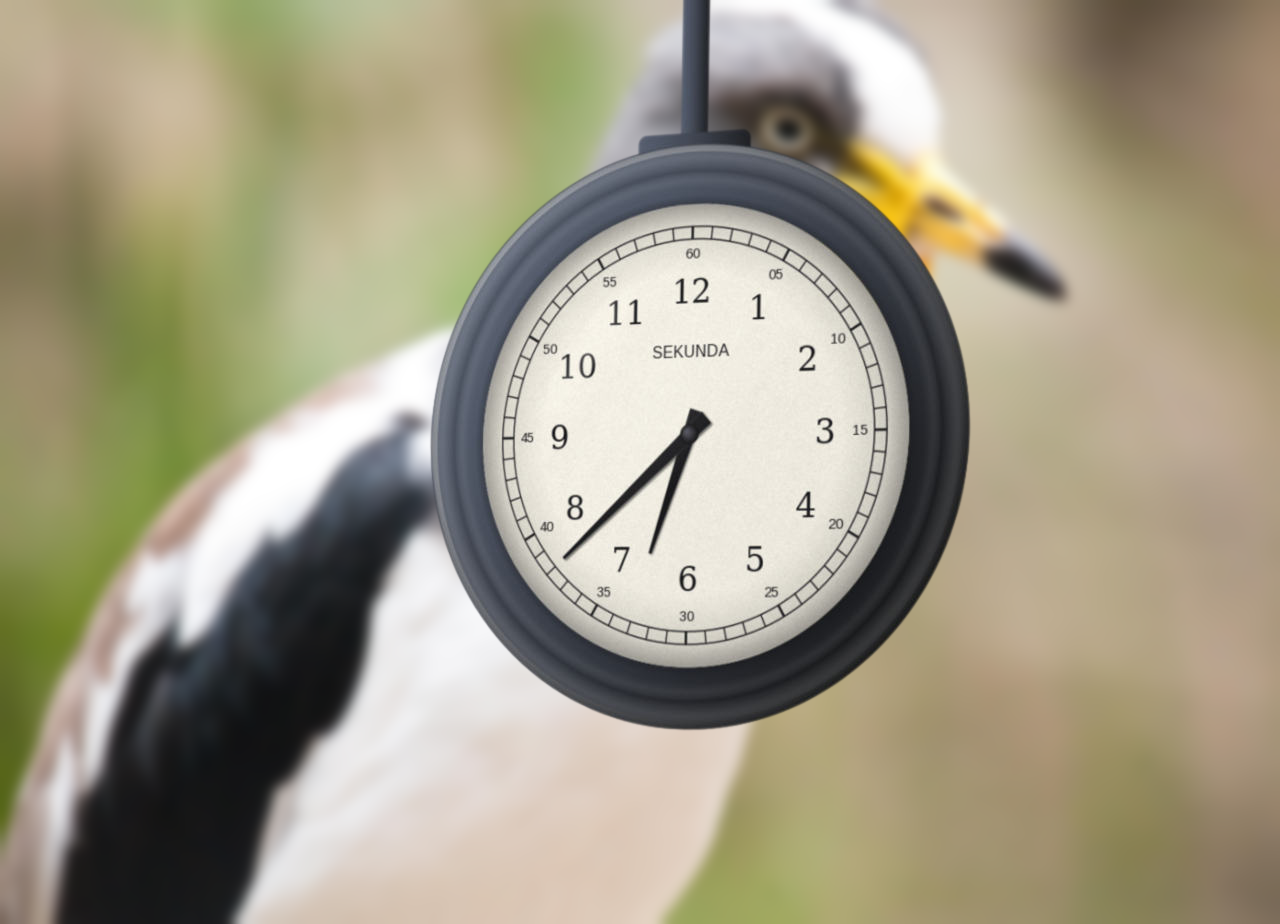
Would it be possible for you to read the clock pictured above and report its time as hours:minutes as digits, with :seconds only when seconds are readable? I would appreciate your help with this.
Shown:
6:38
